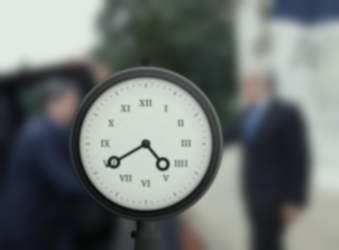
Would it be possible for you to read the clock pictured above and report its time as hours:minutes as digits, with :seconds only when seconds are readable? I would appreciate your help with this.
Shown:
4:40
